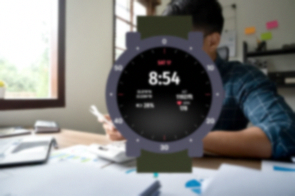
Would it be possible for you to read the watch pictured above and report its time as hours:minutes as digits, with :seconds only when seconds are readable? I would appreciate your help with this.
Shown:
8:54
